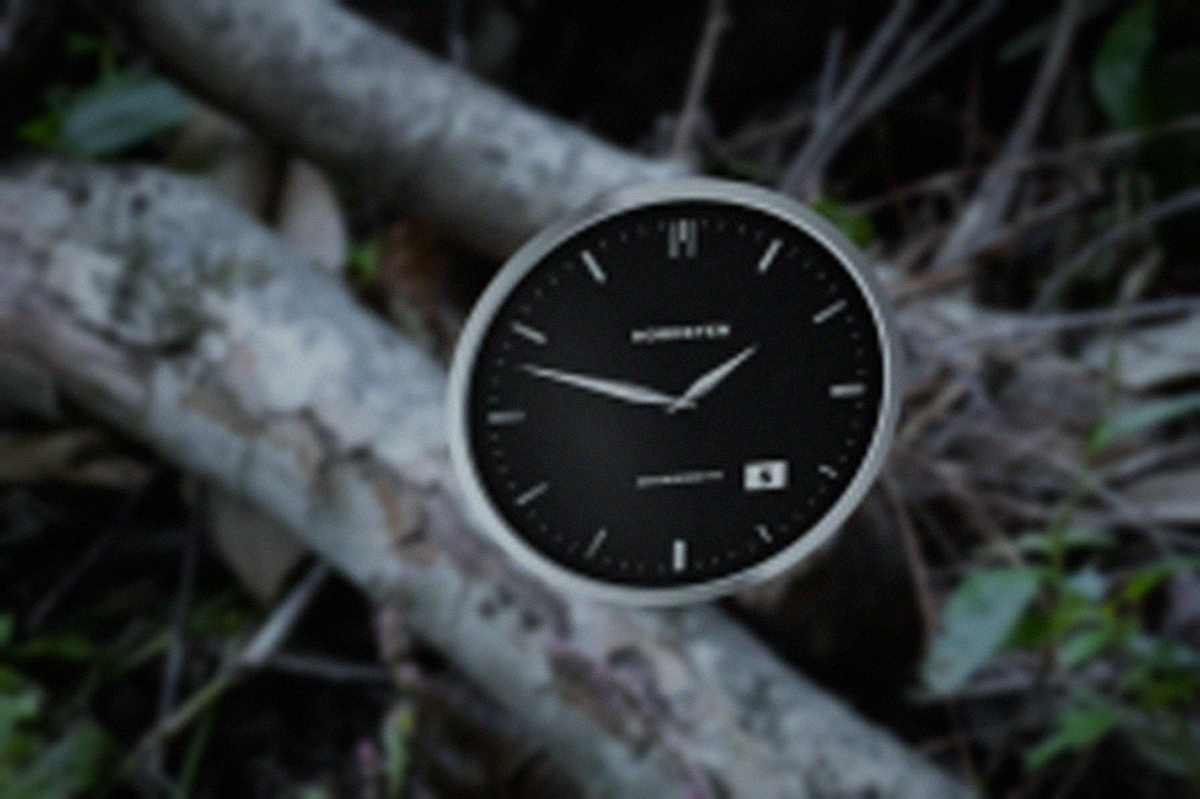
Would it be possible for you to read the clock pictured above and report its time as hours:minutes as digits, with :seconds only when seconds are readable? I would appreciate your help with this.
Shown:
1:48
